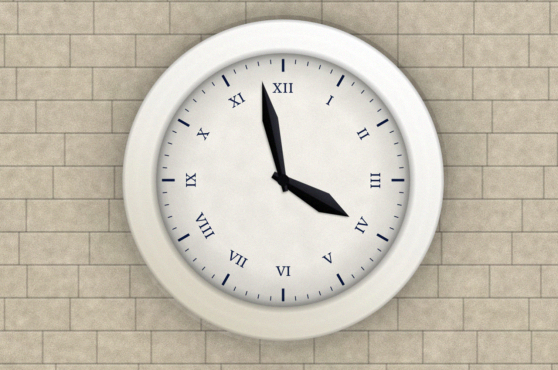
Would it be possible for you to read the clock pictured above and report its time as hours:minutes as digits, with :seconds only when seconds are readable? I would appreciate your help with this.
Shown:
3:58
